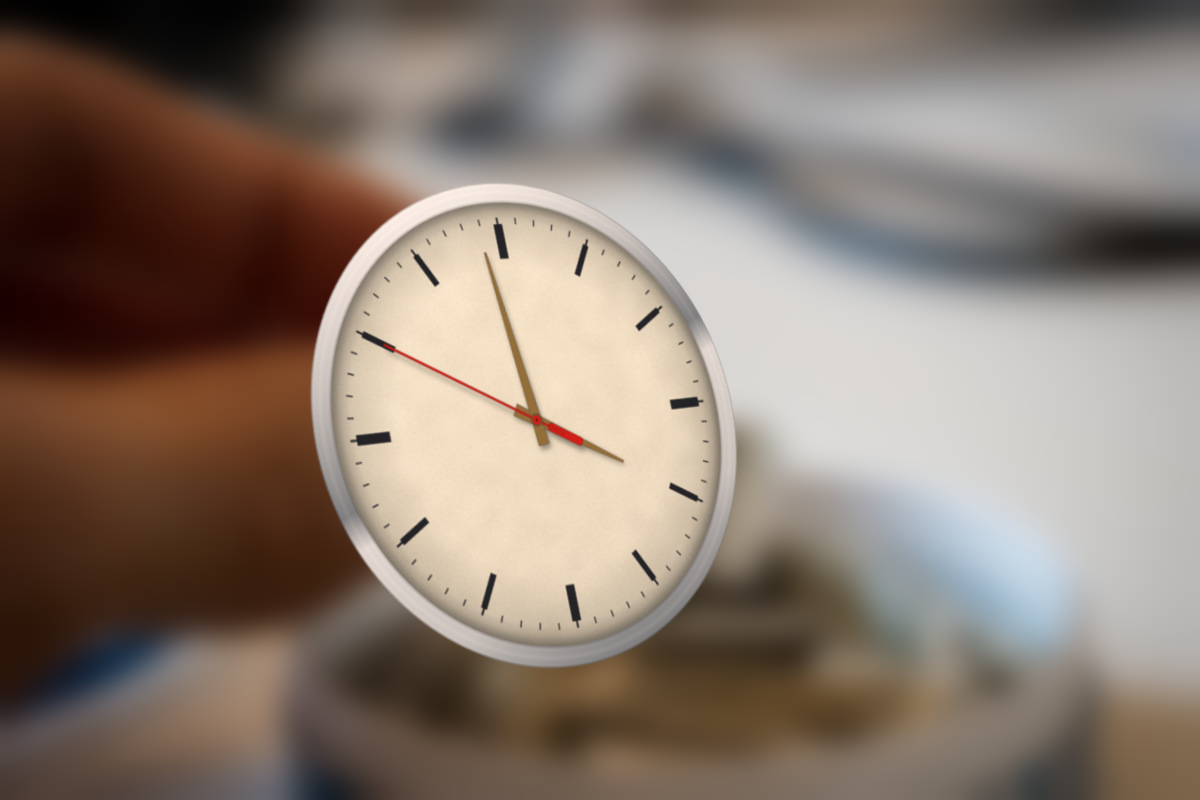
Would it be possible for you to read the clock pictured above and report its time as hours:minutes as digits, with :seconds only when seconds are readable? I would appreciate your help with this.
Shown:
3:58:50
